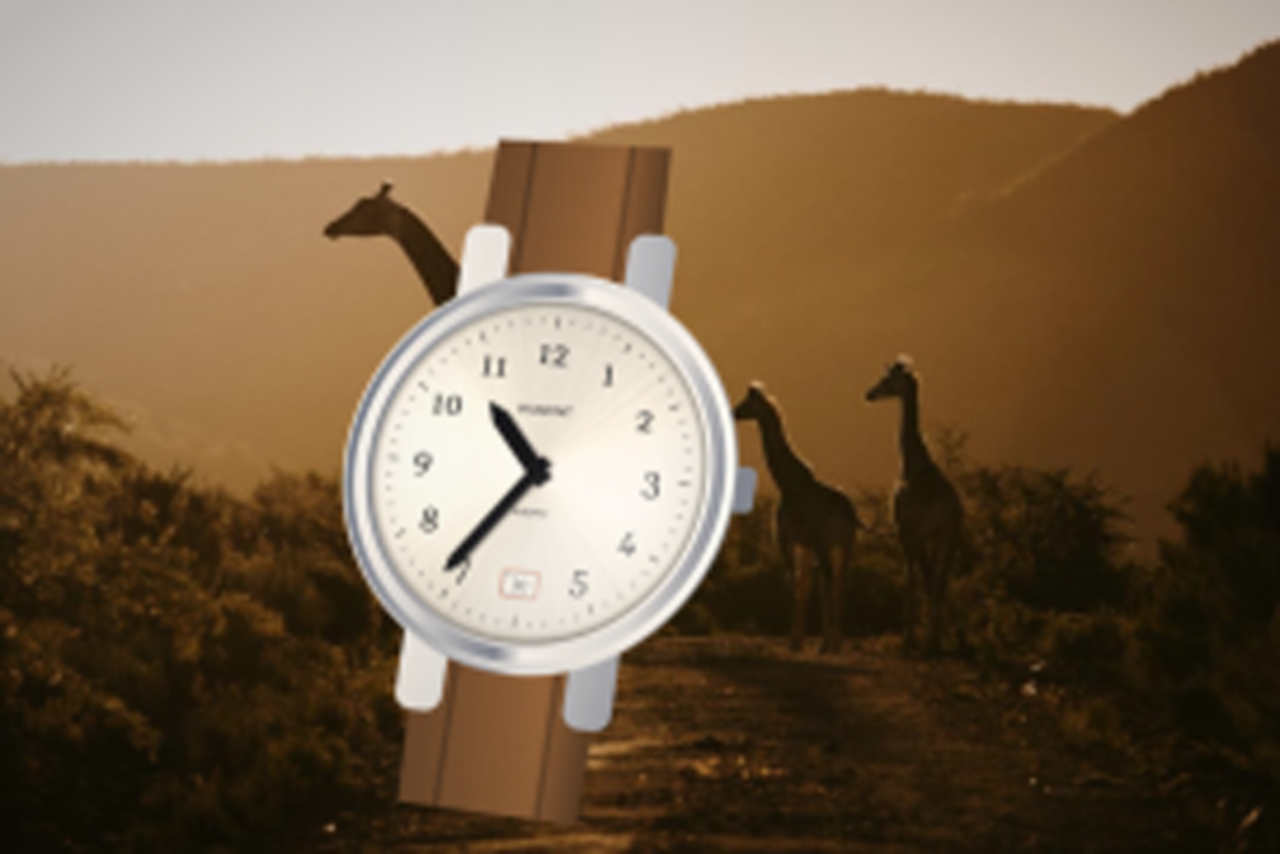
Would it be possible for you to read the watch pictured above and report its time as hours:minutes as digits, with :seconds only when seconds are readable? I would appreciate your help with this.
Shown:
10:36
